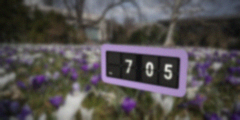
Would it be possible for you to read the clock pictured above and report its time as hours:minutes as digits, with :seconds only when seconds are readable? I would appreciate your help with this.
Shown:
7:05
